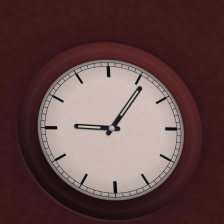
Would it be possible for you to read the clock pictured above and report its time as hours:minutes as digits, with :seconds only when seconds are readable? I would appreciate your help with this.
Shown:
9:06
